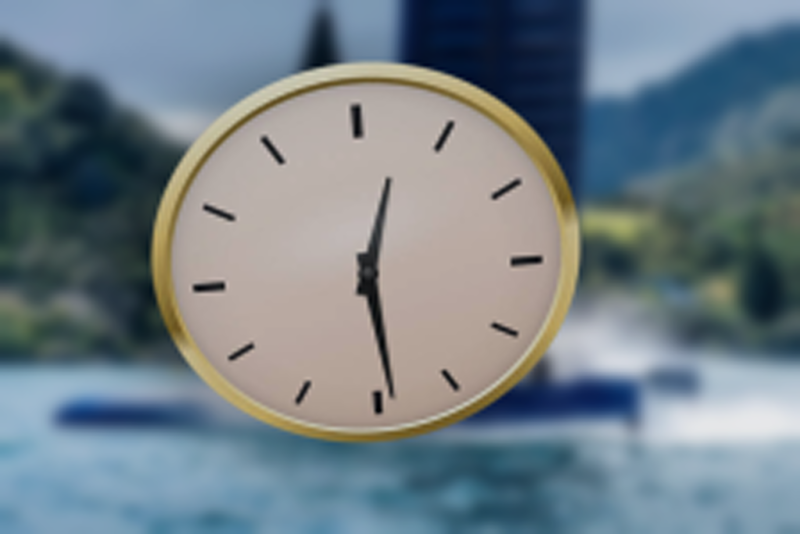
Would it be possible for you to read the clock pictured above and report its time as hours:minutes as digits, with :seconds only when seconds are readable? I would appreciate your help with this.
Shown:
12:29
